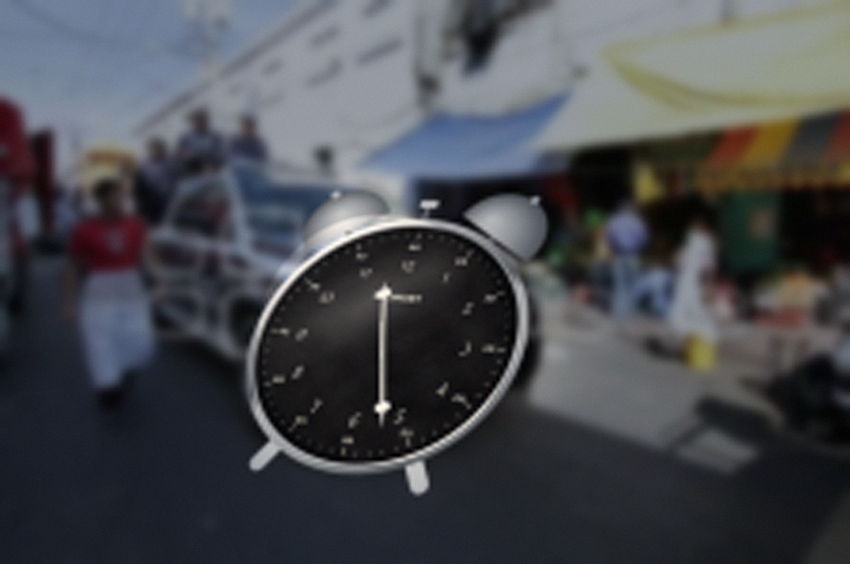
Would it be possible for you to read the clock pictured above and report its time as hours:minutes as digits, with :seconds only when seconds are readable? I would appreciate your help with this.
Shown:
11:27
